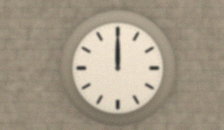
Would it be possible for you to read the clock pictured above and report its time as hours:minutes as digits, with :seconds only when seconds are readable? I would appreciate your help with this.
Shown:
12:00
